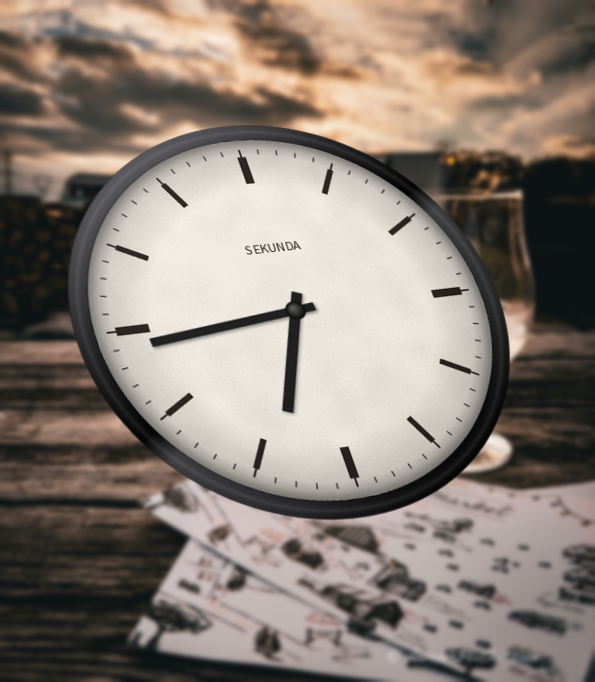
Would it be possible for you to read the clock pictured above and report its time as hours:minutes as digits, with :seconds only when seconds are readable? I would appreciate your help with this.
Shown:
6:44
